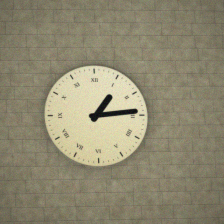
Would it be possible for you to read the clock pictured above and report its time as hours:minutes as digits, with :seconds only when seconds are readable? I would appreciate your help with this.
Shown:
1:14
